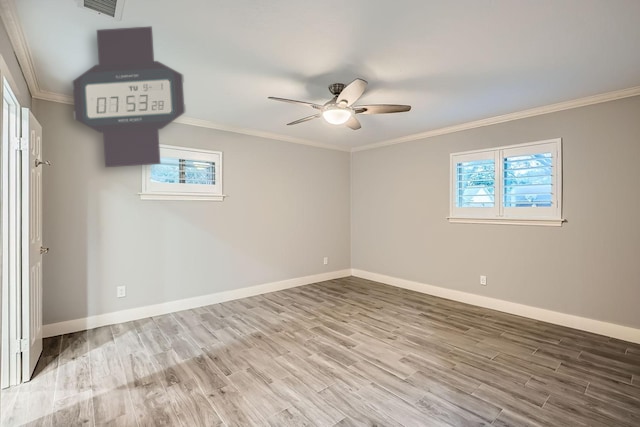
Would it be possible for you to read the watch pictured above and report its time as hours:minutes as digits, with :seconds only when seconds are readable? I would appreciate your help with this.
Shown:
7:53
